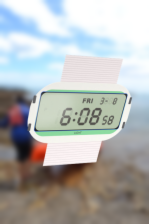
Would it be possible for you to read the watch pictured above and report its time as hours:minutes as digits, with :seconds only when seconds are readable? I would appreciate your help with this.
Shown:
6:08:58
